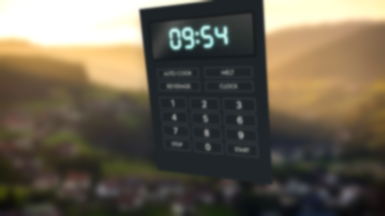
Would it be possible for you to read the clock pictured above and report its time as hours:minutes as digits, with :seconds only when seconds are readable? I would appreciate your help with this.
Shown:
9:54
